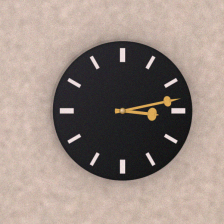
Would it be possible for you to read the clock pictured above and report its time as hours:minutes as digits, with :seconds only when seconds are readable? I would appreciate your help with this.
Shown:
3:13
